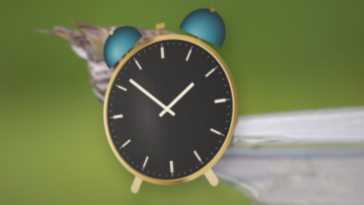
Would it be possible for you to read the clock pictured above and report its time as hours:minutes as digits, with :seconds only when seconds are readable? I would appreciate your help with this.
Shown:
1:52
